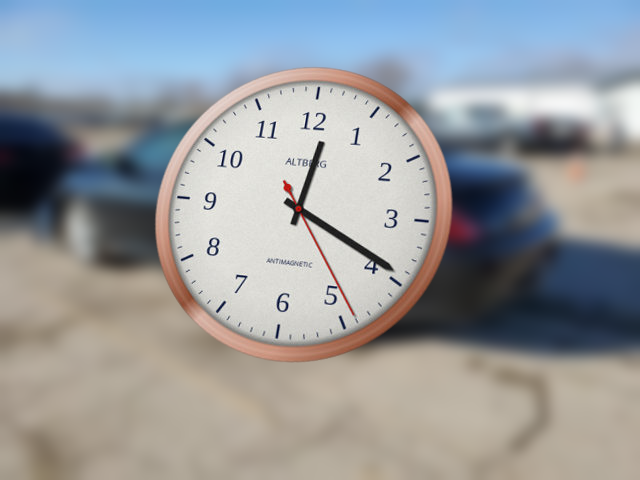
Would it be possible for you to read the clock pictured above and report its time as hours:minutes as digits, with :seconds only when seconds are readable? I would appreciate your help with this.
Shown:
12:19:24
